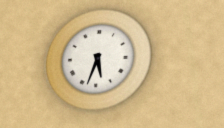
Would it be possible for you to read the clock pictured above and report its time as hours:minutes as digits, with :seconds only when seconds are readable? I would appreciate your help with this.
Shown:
5:33
